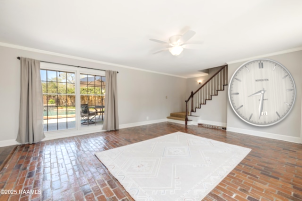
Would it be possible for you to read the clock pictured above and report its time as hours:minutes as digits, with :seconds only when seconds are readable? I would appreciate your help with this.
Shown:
8:32
